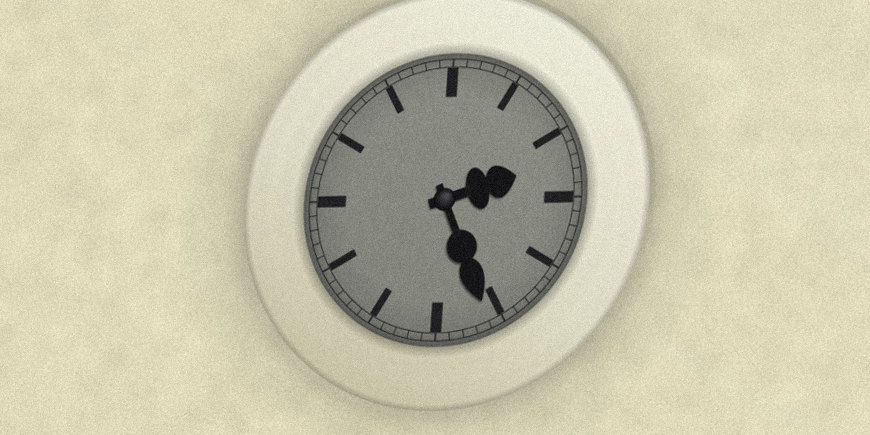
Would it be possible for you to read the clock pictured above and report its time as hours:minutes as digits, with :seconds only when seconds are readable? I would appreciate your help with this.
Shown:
2:26
